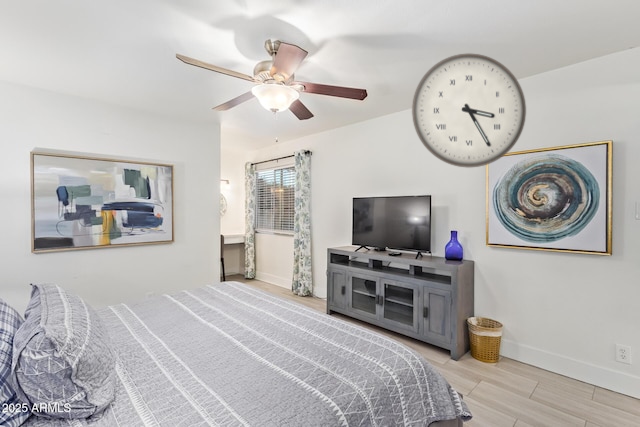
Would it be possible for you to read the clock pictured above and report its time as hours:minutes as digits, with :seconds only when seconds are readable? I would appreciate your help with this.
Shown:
3:25
